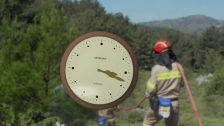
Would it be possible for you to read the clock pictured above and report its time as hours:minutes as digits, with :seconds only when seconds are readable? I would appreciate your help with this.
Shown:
3:18
